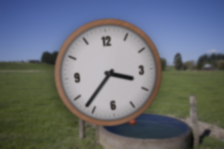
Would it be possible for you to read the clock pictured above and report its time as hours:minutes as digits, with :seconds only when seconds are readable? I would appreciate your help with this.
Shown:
3:37
